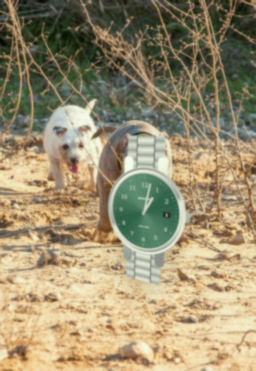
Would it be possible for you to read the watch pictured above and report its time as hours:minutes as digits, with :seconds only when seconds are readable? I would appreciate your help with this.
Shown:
1:02
